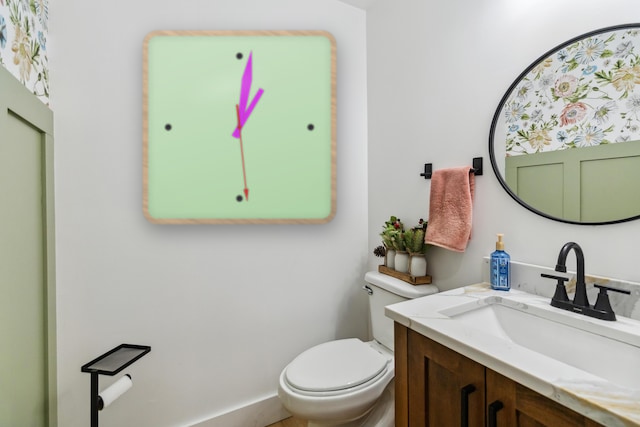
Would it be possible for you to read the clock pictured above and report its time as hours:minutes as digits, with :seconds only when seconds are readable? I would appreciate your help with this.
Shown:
1:01:29
